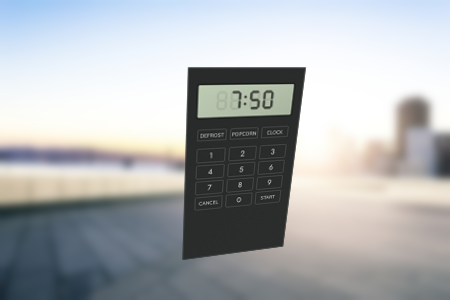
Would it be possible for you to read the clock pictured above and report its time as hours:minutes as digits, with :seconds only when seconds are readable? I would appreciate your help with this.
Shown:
7:50
